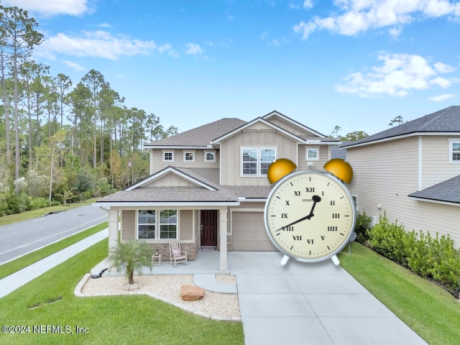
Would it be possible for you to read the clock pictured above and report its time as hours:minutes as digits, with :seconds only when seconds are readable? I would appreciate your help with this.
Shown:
12:41
